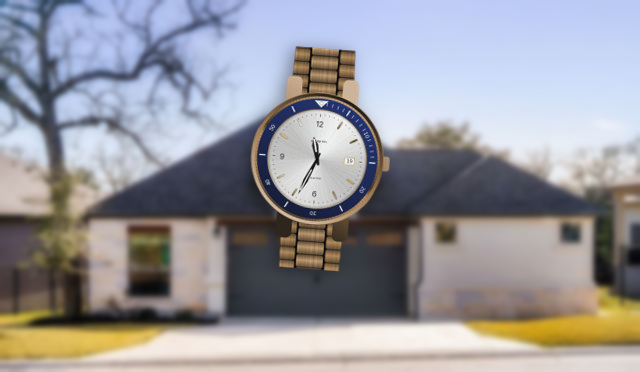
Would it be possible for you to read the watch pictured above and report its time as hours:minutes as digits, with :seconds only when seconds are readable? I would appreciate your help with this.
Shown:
11:34
